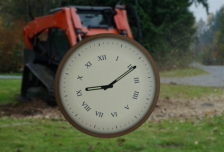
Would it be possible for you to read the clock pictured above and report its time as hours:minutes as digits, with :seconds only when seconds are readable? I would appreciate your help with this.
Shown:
9:11
